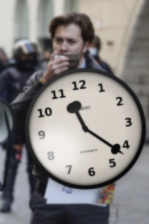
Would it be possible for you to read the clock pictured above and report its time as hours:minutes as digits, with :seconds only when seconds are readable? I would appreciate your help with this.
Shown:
11:22
